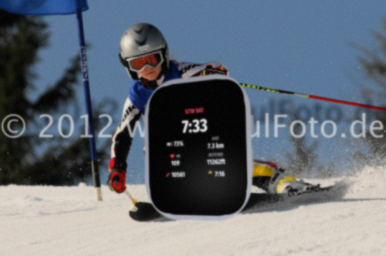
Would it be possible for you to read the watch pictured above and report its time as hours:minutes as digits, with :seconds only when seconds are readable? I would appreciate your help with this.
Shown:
7:33
